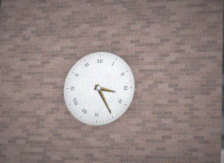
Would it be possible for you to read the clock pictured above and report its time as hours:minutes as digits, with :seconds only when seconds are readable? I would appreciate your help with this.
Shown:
3:25
